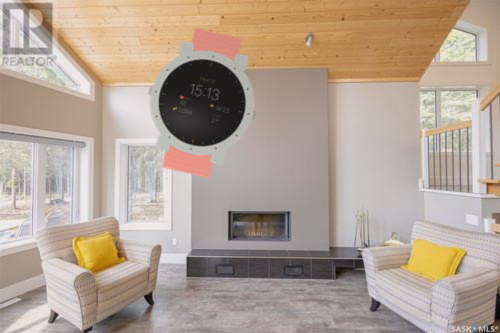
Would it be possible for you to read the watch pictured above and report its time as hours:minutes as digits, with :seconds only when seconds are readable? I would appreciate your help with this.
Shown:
15:13
